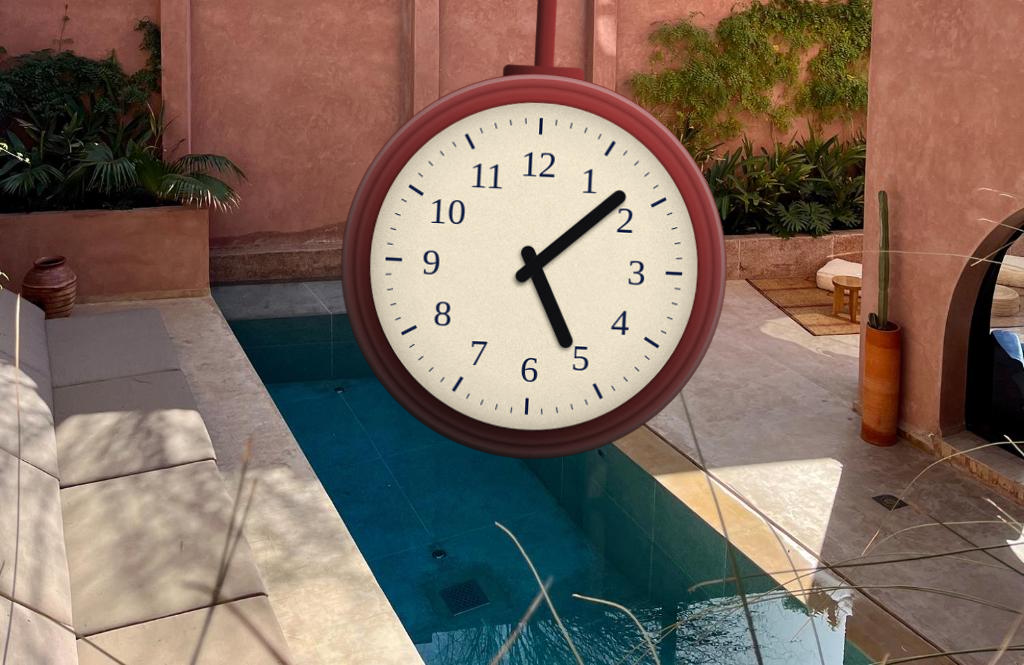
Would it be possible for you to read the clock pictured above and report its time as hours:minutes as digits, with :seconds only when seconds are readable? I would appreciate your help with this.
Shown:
5:08
